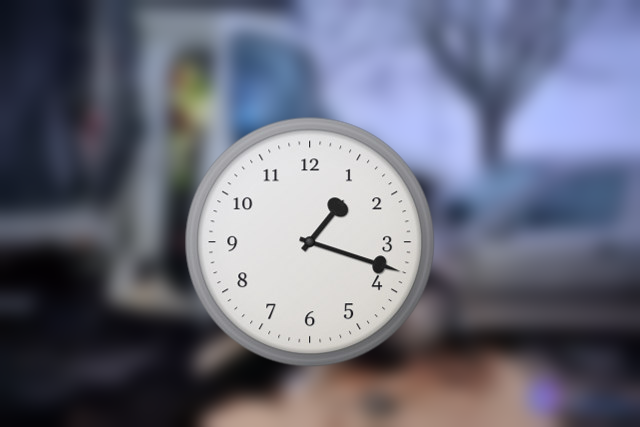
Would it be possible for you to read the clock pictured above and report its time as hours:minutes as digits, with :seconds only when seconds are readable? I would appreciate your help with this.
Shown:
1:18
